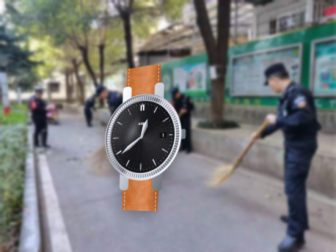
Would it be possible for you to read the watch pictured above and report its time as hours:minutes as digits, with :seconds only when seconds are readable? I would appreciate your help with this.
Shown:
12:39
